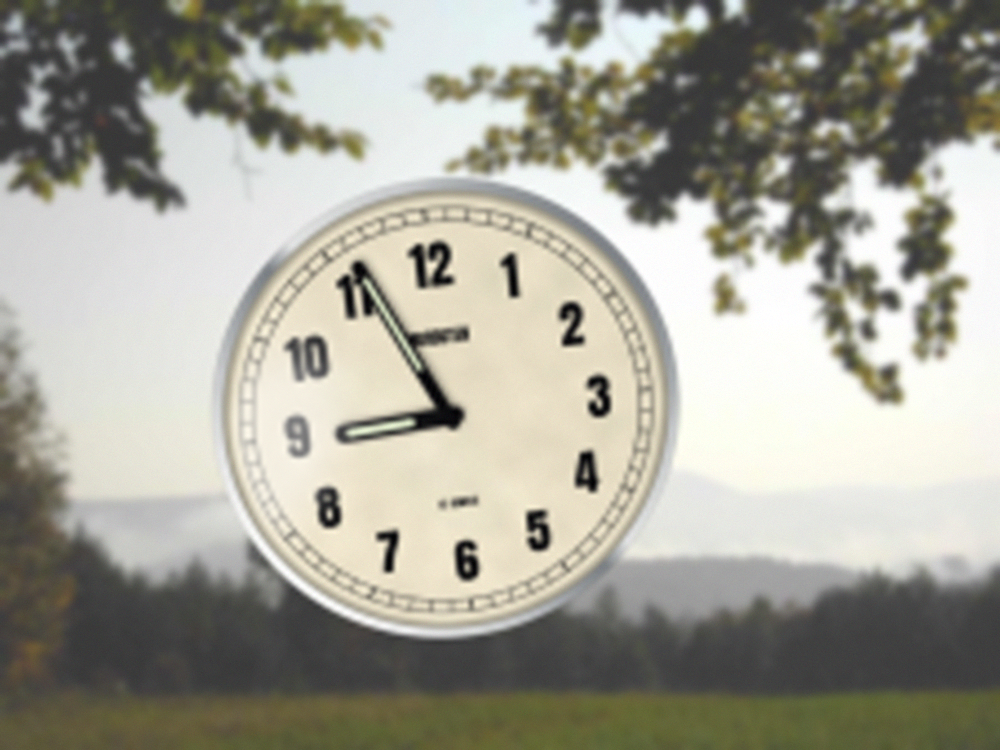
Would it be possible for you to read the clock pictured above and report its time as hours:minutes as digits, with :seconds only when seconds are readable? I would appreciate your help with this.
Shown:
8:56
